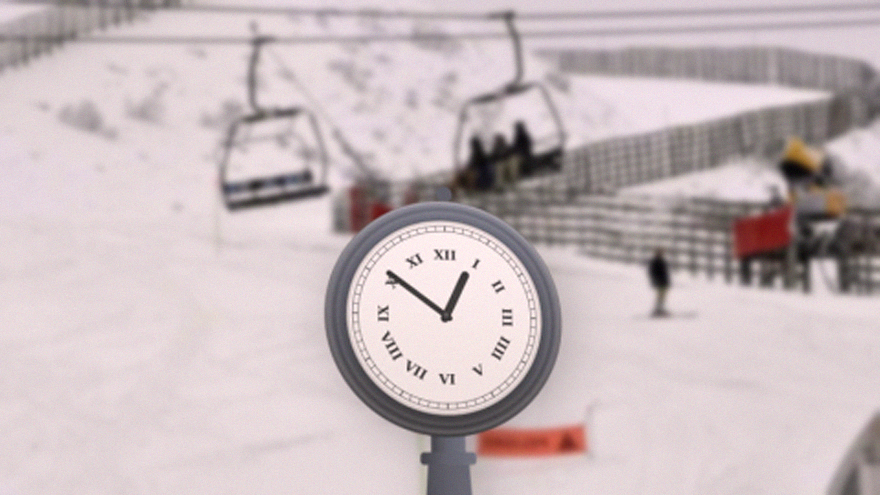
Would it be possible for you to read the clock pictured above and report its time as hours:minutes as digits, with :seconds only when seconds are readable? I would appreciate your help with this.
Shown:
12:51
